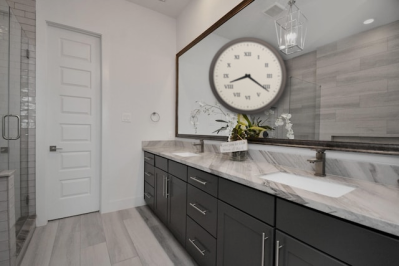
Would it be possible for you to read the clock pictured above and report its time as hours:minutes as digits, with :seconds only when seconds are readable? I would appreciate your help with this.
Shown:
8:21
